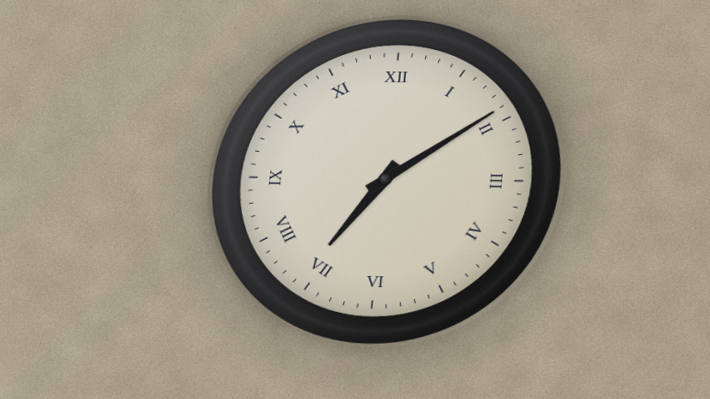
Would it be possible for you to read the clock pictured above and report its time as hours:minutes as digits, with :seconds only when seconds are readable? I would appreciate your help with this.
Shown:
7:09
